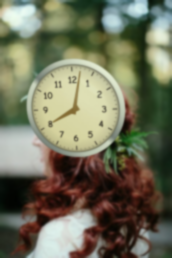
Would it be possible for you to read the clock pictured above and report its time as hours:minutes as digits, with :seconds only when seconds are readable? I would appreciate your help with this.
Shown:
8:02
